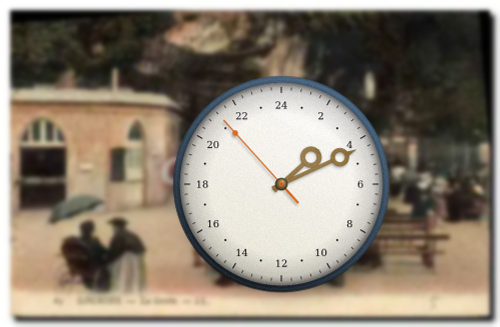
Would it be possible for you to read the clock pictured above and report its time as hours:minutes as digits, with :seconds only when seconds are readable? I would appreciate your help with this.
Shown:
3:10:53
